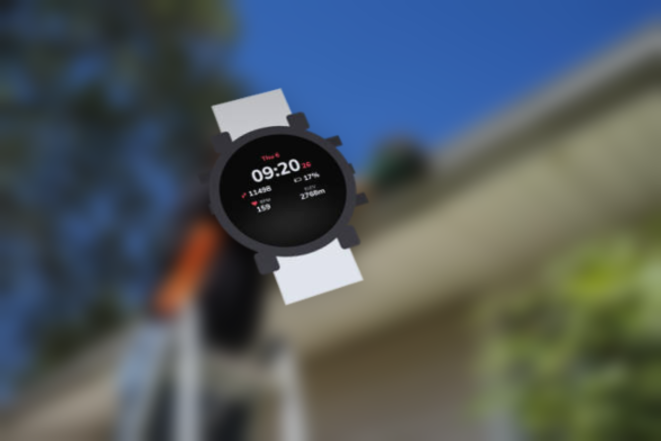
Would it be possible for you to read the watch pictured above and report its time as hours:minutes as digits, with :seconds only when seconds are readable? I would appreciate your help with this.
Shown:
9:20
